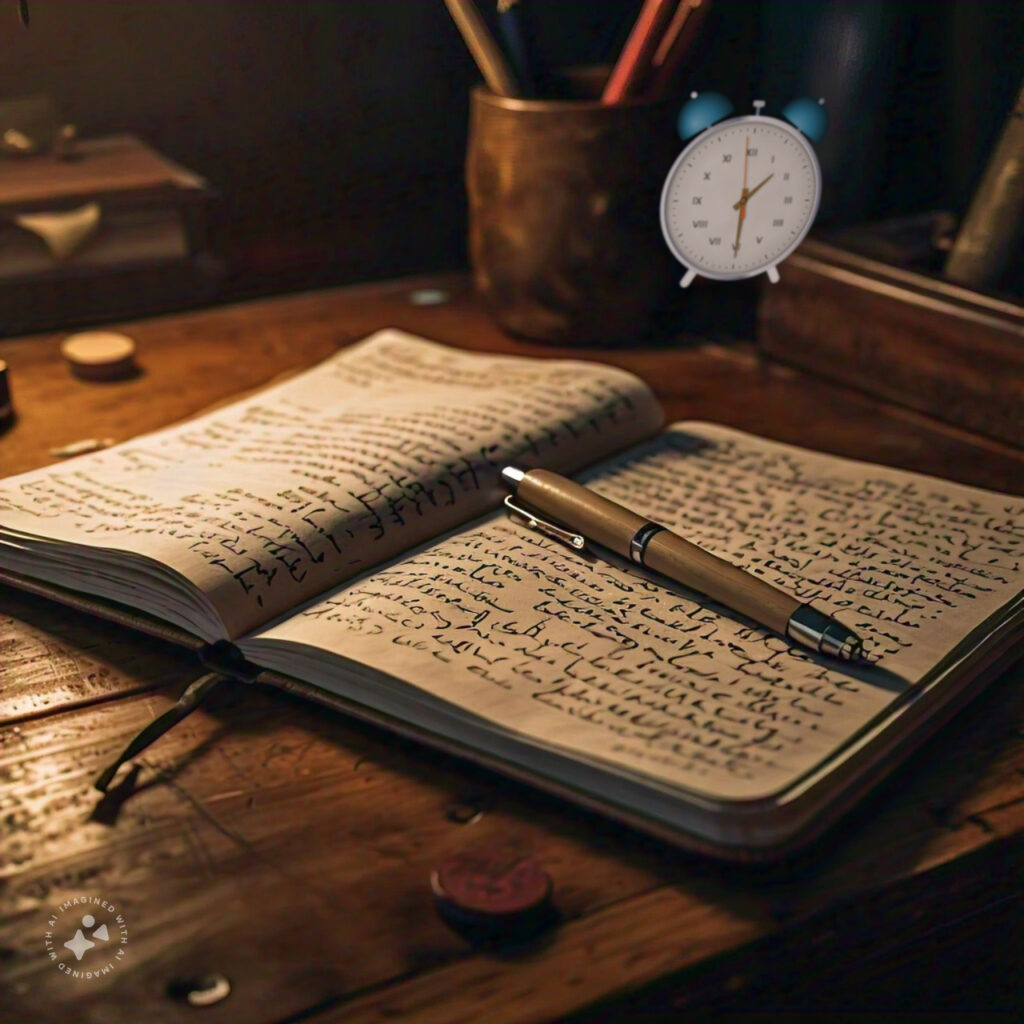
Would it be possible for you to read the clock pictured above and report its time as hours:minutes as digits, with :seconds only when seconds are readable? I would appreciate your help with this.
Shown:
1:29:59
